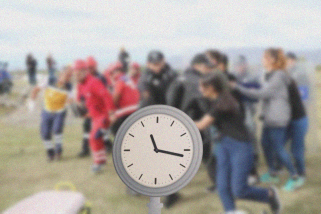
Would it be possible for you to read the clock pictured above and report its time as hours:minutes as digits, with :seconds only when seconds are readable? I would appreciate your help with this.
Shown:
11:17
